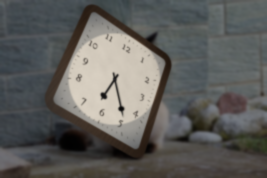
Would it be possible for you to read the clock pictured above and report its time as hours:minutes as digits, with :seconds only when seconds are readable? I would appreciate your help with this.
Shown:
6:24
